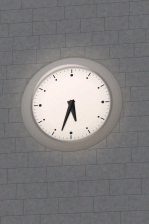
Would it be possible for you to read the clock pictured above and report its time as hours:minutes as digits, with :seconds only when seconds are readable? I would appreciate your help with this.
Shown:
5:33
